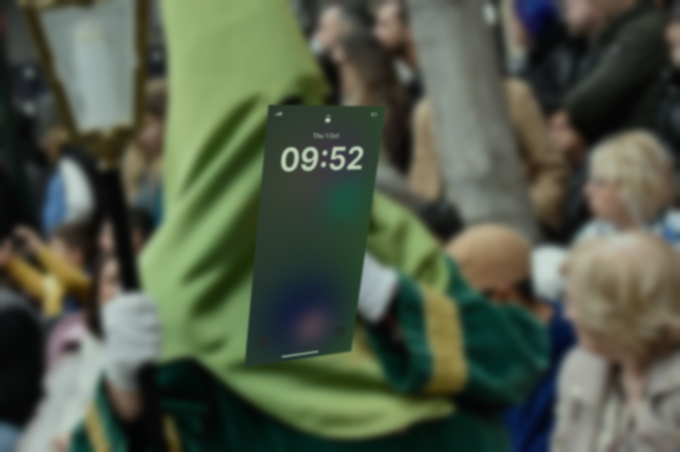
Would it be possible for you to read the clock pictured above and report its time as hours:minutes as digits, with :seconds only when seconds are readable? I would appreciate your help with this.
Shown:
9:52
